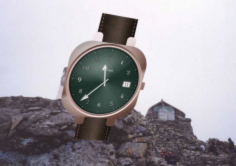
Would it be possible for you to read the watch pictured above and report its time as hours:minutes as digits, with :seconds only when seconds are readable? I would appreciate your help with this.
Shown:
11:37
